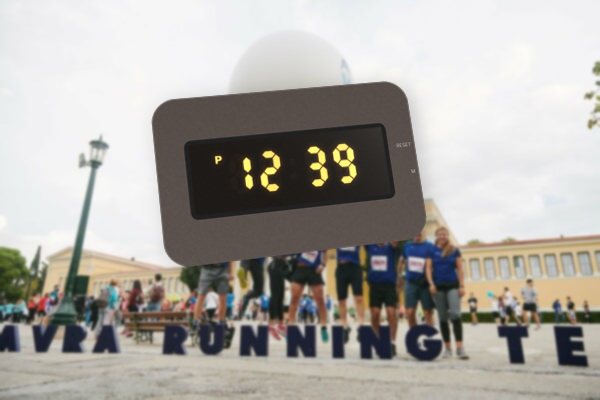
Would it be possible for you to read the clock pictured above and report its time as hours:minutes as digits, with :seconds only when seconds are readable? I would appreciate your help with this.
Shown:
12:39
